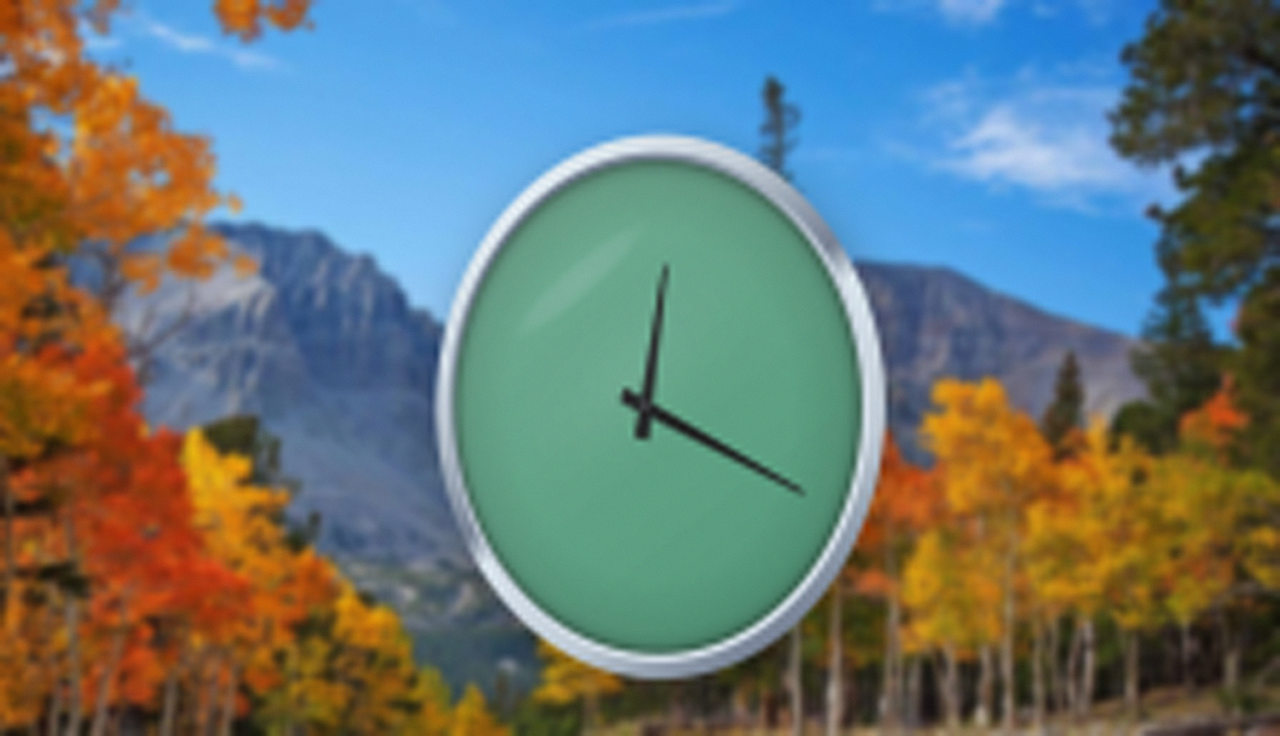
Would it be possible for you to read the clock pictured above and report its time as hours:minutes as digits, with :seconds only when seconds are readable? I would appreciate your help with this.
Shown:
12:19
